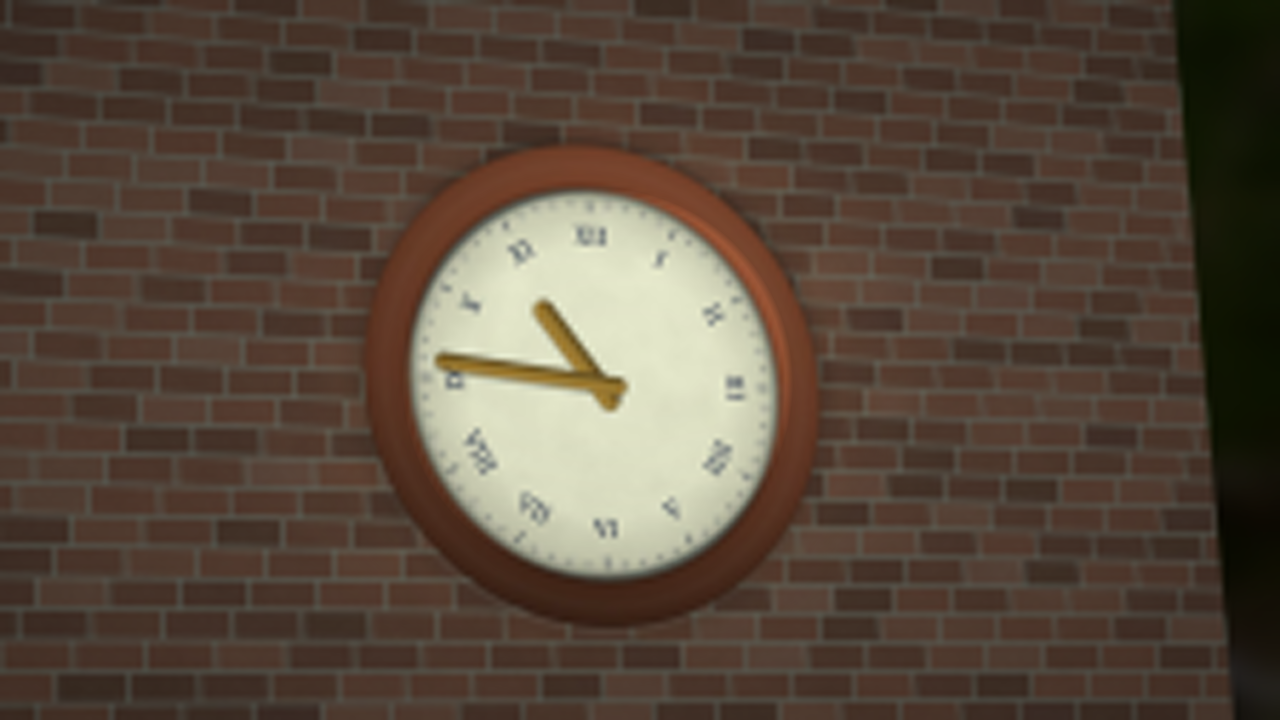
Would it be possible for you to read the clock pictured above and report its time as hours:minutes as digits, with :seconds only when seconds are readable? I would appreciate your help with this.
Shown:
10:46
